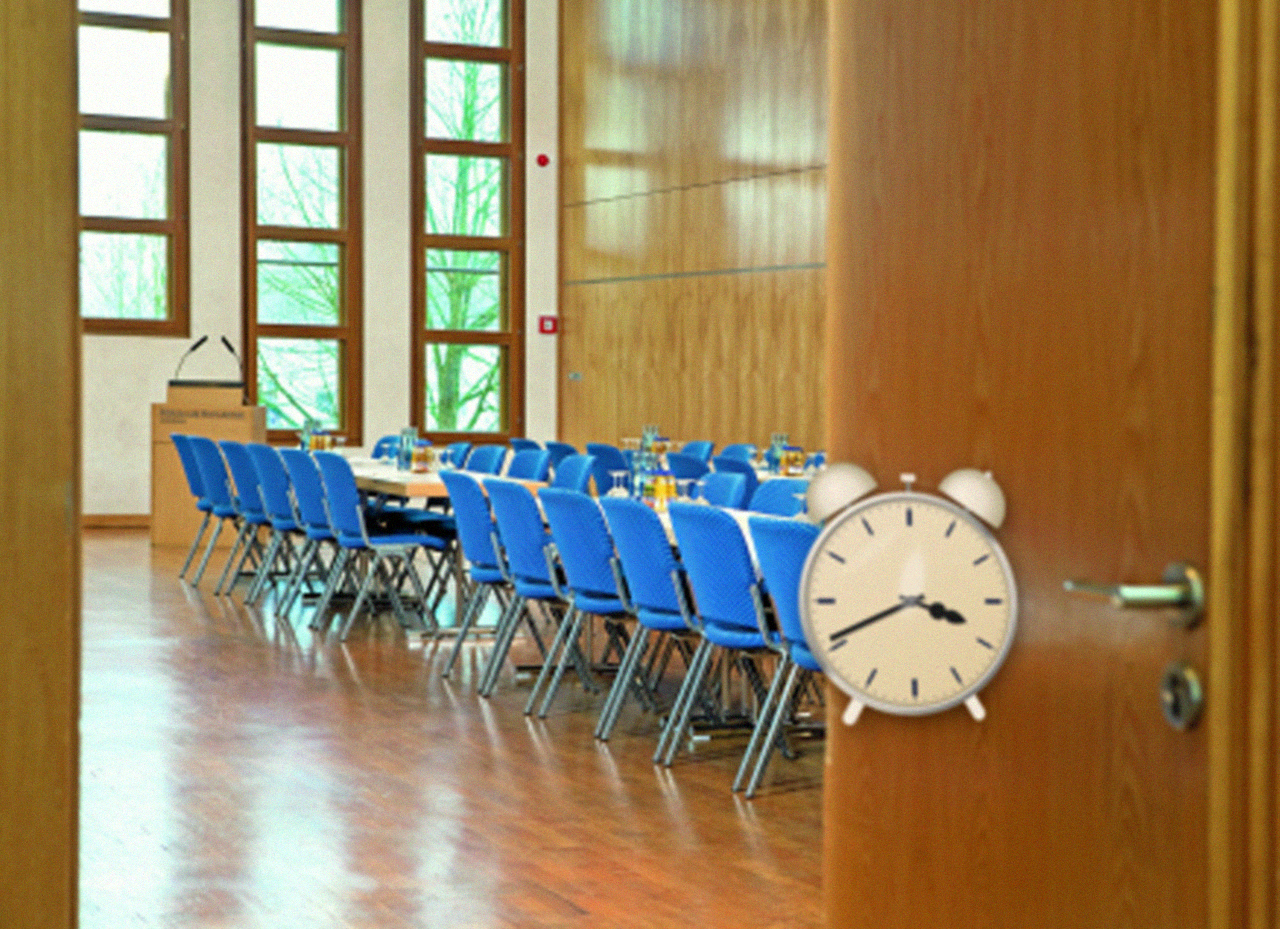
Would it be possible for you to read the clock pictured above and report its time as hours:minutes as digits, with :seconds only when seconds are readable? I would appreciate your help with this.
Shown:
3:41
